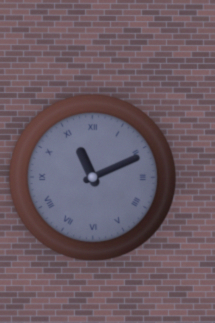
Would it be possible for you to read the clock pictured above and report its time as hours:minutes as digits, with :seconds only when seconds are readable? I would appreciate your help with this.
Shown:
11:11
